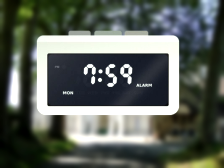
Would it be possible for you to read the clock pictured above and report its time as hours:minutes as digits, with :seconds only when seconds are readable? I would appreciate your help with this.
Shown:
7:59
